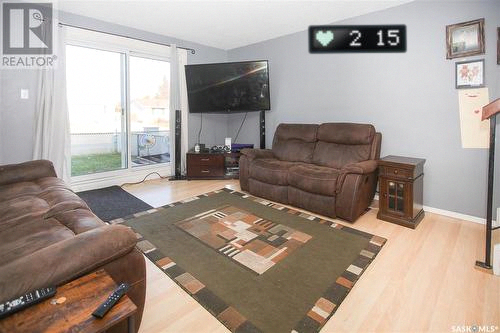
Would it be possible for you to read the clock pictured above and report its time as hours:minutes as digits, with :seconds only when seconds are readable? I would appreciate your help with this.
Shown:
2:15
